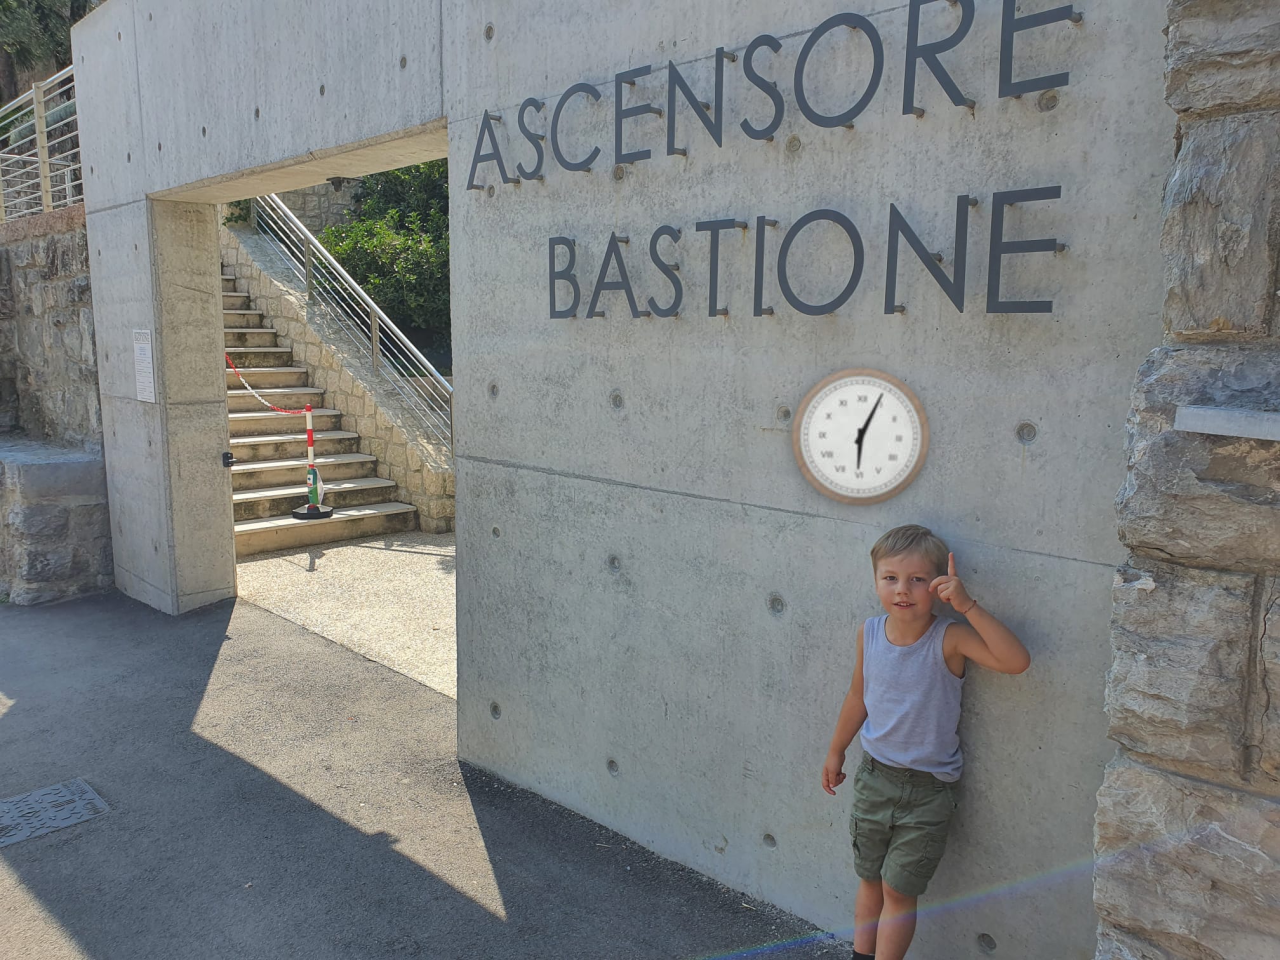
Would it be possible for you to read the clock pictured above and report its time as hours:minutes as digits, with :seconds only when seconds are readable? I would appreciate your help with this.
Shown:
6:04
